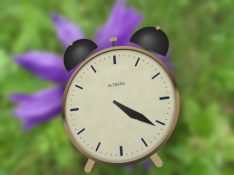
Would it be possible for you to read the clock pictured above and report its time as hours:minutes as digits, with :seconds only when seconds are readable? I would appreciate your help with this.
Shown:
4:21
